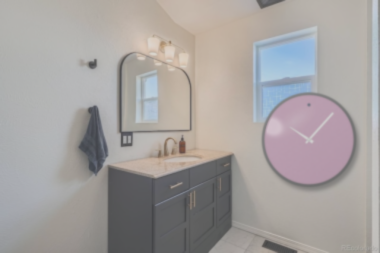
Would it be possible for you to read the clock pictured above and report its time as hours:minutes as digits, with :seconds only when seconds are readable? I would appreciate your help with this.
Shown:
10:07
